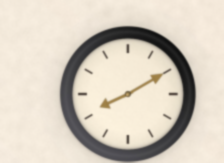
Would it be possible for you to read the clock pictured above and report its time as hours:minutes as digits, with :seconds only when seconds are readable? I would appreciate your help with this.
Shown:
8:10
